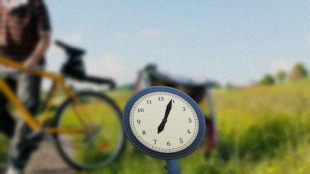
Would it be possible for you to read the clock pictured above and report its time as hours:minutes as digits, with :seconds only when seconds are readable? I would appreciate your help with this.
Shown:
7:04
